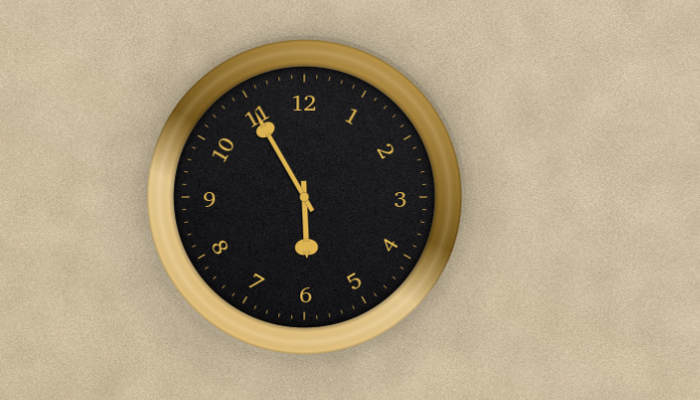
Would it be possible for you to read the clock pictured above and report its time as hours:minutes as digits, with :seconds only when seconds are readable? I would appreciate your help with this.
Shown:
5:55
